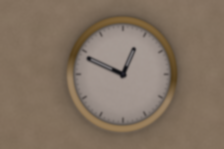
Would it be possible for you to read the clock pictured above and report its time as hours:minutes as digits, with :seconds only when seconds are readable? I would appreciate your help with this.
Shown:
12:49
